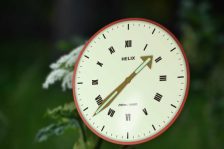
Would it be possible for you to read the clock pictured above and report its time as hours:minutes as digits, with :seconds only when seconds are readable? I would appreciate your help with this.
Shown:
1:38
